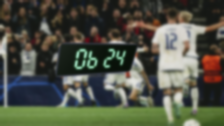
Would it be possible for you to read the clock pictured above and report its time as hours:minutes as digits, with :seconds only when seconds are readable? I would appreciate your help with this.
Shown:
6:24
